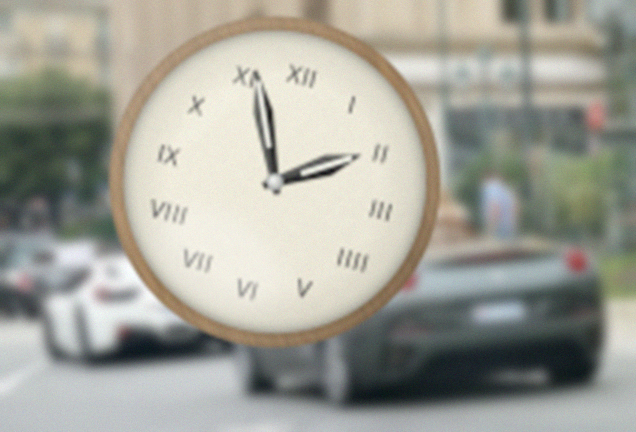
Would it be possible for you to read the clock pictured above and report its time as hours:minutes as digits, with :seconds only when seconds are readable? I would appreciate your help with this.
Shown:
1:56
